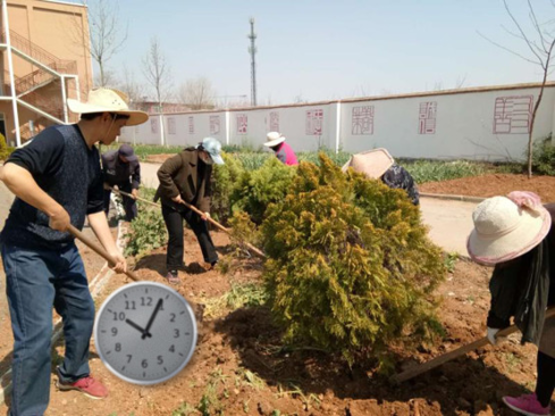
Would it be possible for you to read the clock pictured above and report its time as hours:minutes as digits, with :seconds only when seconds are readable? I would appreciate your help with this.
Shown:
10:04
